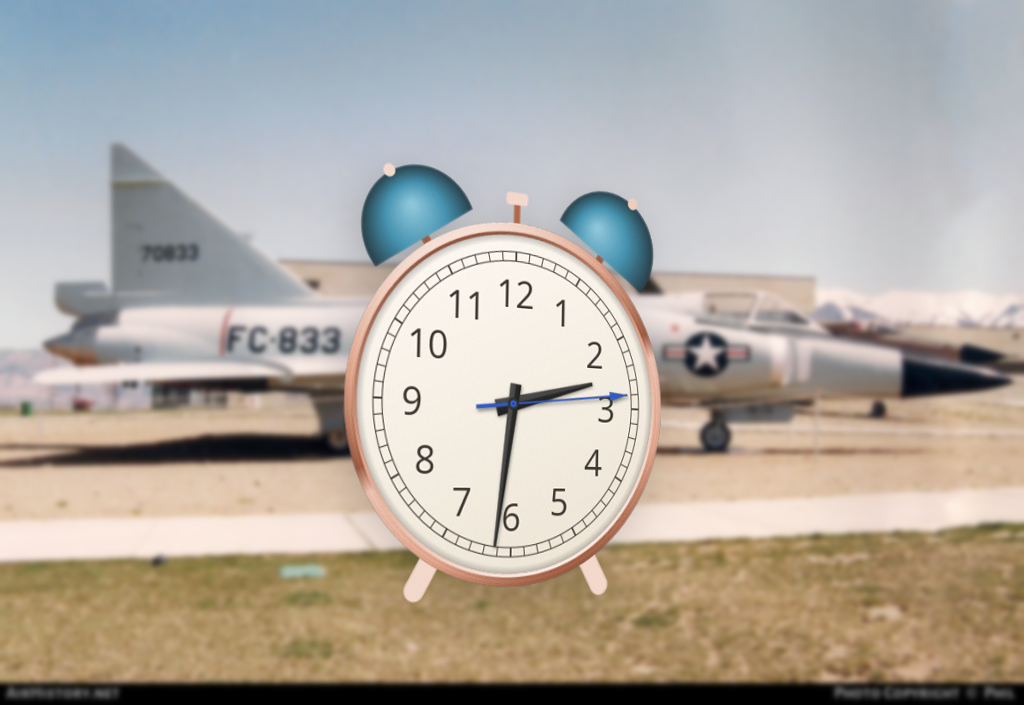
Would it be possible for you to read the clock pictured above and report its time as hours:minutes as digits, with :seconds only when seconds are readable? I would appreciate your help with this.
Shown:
2:31:14
